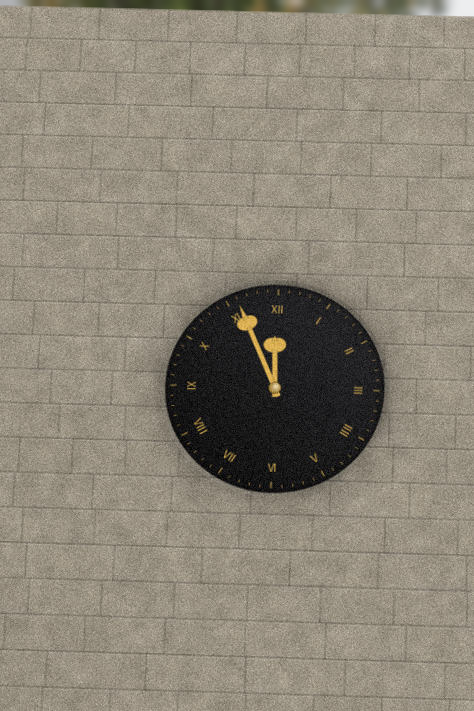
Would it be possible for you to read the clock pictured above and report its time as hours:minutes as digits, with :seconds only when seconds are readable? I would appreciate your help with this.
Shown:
11:56
